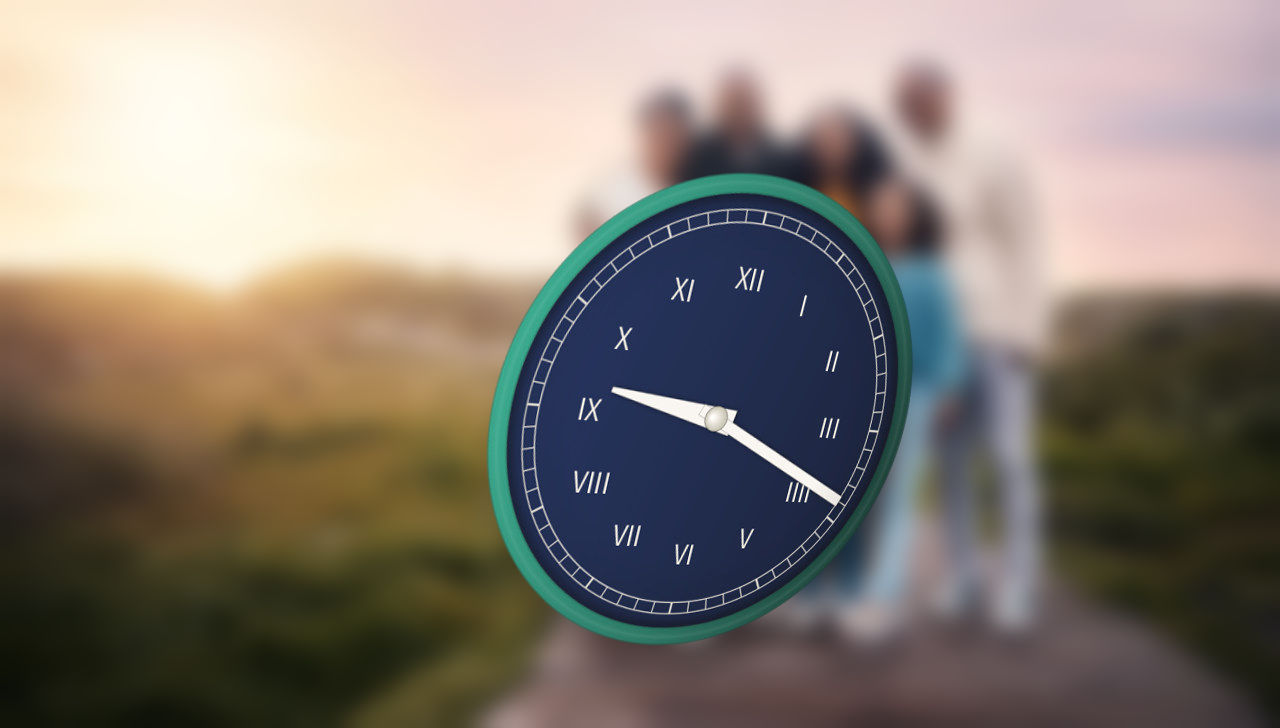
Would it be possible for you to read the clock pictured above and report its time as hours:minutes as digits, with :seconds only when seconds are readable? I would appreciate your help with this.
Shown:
9:19
